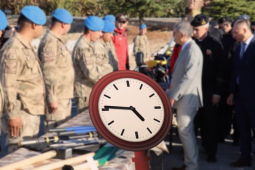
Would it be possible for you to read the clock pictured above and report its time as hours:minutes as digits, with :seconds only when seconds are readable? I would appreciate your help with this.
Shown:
4:46
